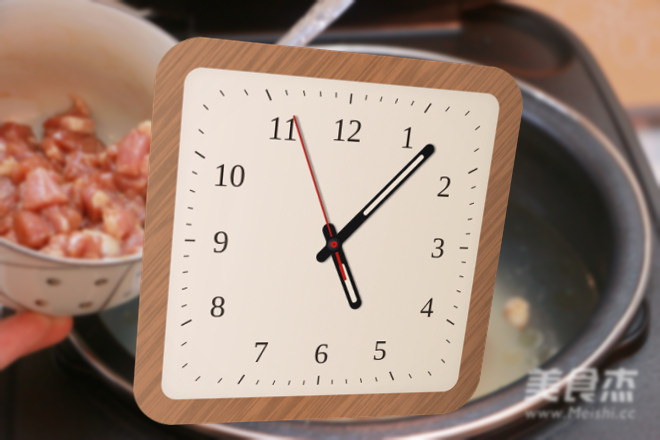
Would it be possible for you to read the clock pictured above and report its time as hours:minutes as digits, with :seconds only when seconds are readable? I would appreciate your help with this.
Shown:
5:06:56
